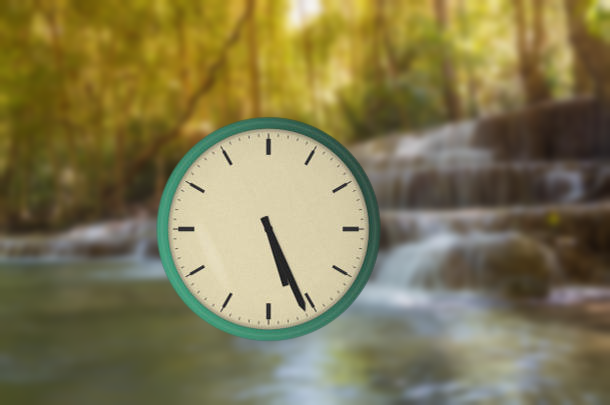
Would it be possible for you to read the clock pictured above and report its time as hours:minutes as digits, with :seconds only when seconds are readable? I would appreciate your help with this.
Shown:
5:26
